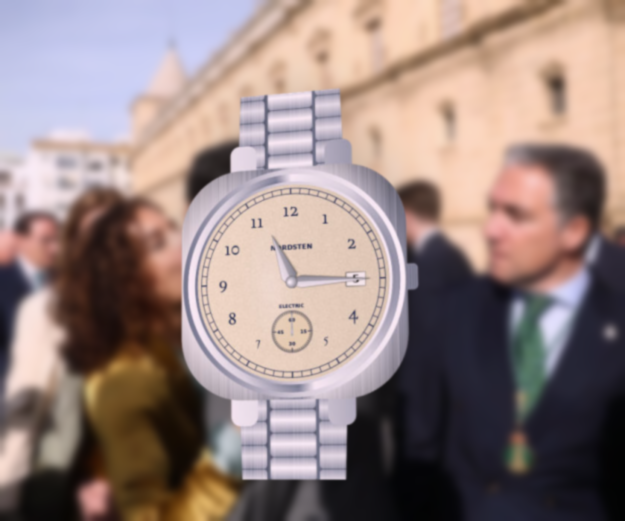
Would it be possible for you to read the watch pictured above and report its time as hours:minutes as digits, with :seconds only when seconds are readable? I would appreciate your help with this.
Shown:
11:15
